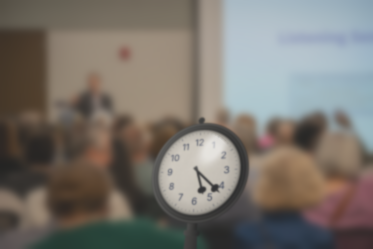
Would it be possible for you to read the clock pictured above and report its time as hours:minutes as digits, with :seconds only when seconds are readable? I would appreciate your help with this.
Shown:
5:22
